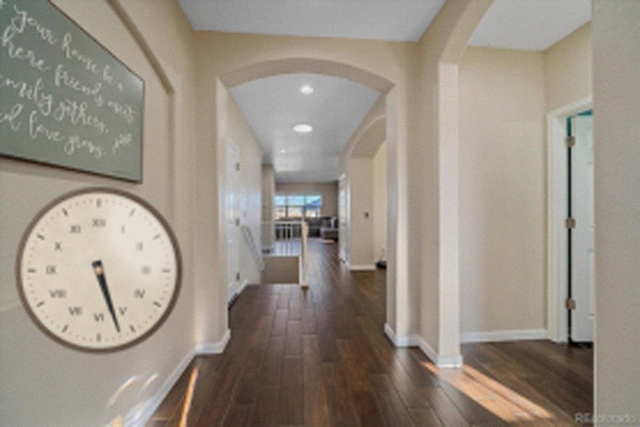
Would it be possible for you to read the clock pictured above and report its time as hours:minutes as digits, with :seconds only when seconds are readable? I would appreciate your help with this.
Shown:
5:27
